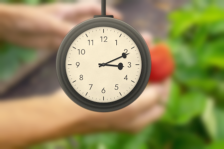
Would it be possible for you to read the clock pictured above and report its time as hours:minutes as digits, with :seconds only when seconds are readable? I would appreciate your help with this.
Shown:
3:11
